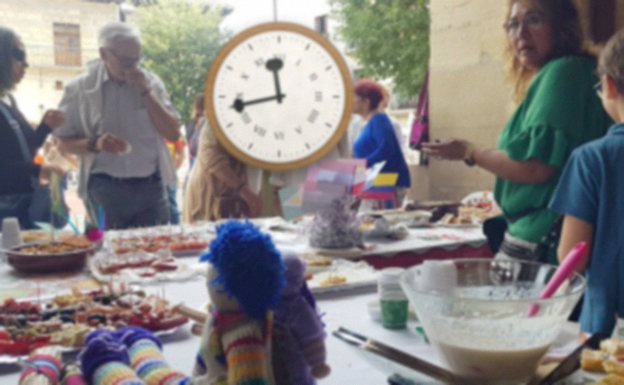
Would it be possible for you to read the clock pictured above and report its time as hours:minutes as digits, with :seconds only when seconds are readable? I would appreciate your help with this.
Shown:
11:43
